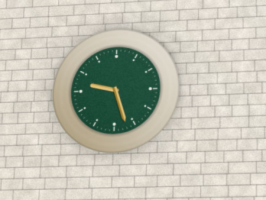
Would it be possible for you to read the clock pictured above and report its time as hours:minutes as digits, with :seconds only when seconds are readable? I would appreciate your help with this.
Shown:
9:27
